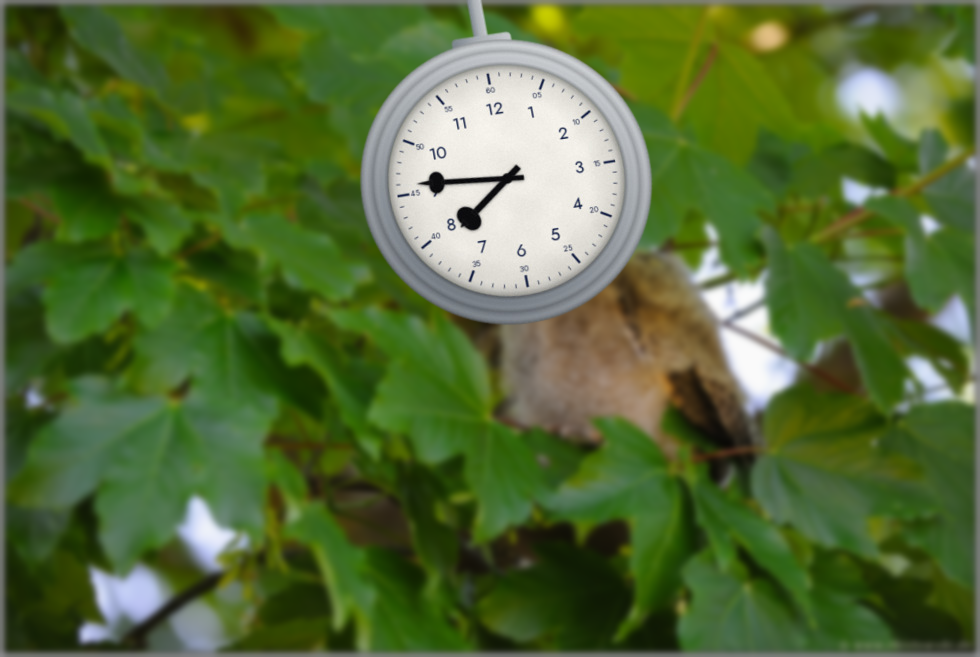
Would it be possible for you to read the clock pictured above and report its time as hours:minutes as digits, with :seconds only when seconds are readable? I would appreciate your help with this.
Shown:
7:46
